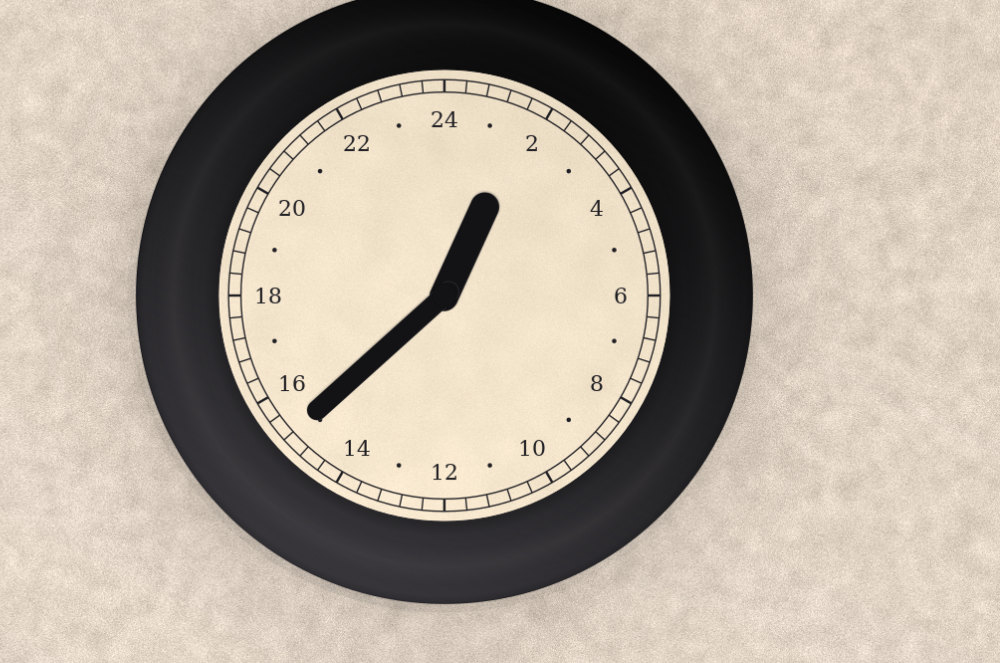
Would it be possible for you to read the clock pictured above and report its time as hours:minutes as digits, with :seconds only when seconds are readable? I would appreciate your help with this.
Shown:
1:38
